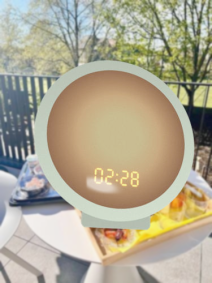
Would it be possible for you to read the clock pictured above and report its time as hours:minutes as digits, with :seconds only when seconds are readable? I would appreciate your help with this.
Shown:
2:28
